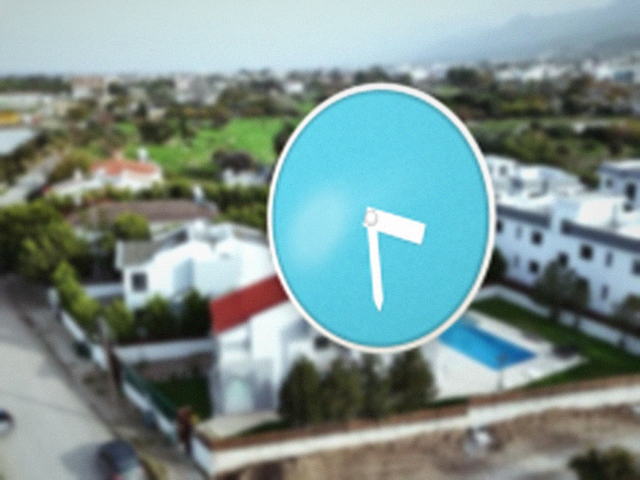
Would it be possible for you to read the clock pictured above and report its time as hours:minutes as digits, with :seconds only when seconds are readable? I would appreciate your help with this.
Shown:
3:29
